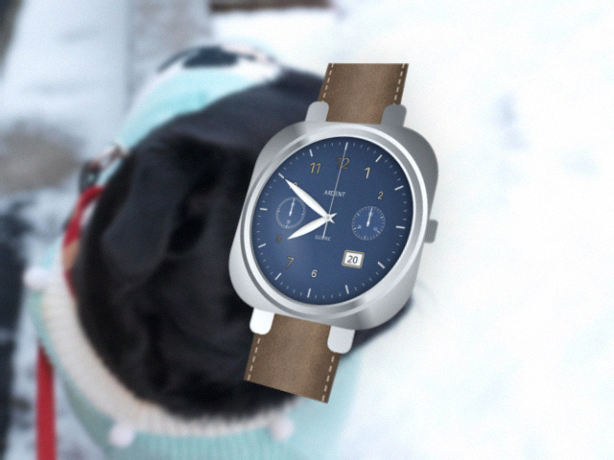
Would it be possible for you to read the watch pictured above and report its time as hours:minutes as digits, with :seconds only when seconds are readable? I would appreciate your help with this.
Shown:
7:50
